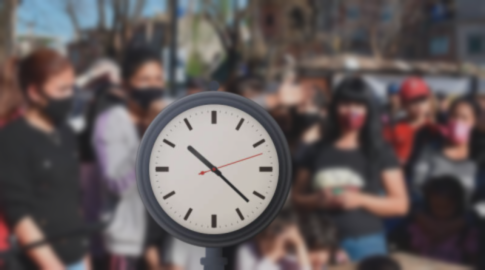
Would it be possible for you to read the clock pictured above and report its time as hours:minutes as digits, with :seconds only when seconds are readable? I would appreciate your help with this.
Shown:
10:22:12
